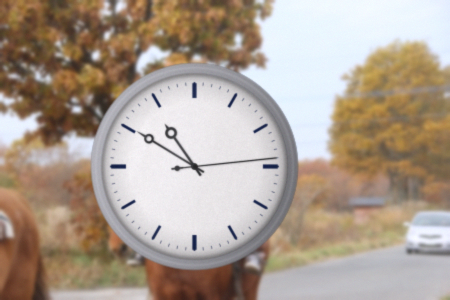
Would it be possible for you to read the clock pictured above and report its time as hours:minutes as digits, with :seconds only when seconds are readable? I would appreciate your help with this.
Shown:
10:50:14
